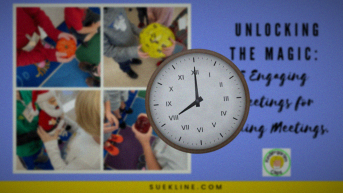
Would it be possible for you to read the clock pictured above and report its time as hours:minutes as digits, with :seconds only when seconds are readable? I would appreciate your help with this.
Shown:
8:00
